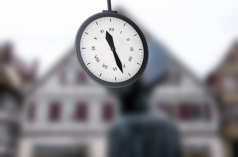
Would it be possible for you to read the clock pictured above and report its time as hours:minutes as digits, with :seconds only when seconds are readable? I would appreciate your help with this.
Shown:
11:27
